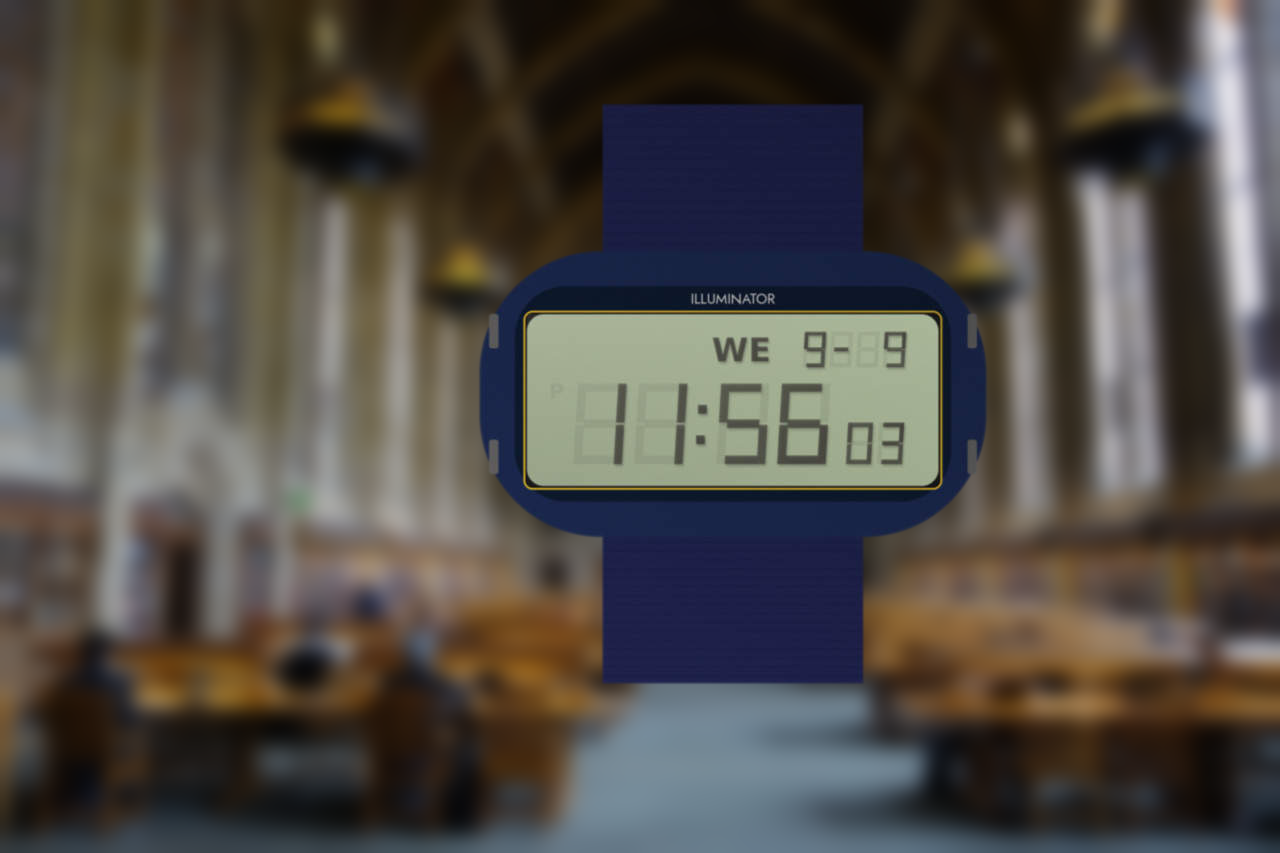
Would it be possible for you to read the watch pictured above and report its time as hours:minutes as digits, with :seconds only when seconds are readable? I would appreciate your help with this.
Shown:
11:56:03
